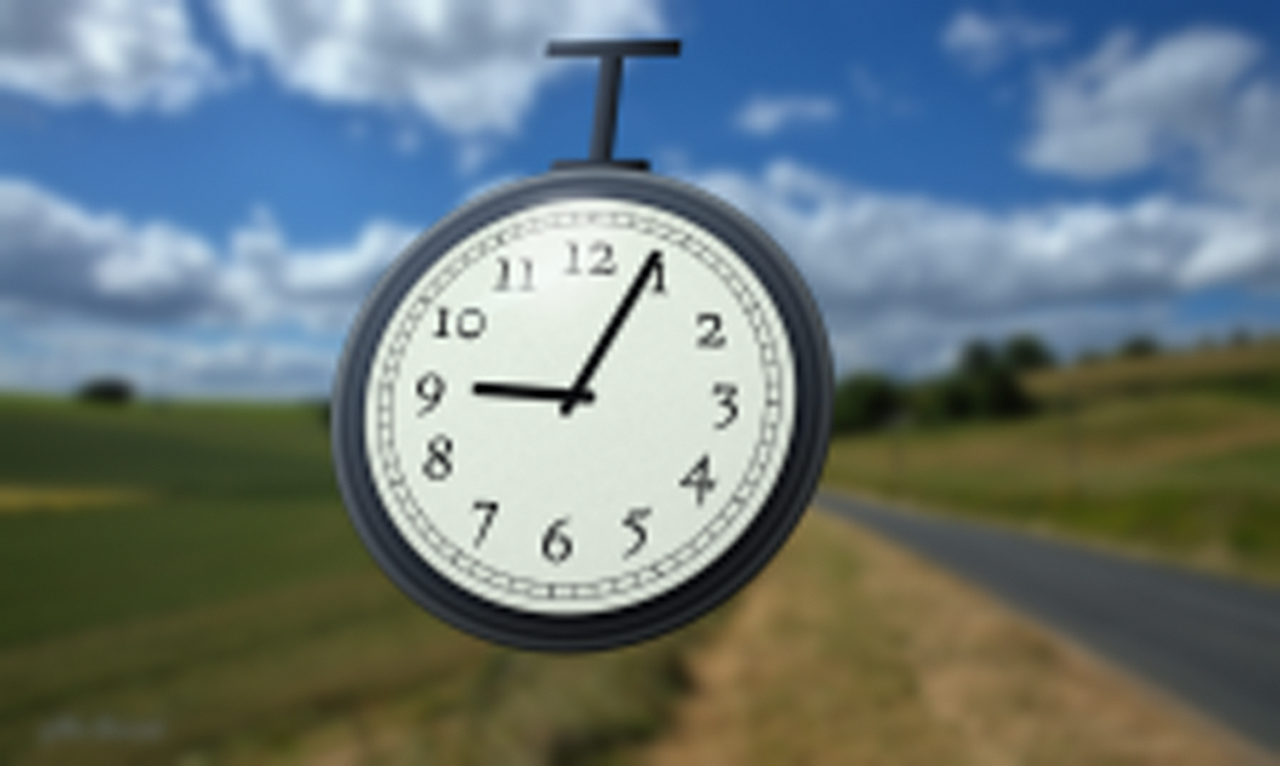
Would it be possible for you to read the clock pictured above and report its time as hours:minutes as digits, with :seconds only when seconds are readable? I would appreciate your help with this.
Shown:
9:04
